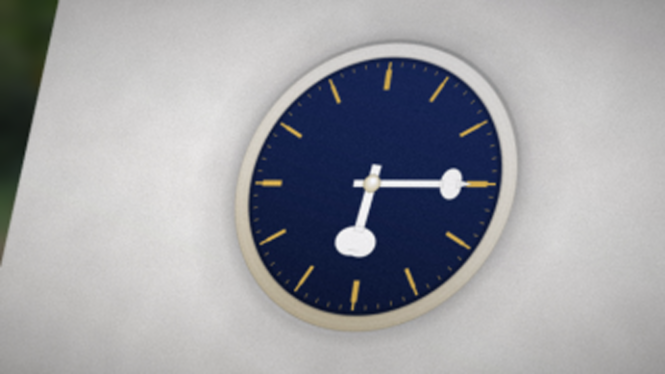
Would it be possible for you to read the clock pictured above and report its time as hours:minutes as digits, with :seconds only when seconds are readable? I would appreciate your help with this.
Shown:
6:15
